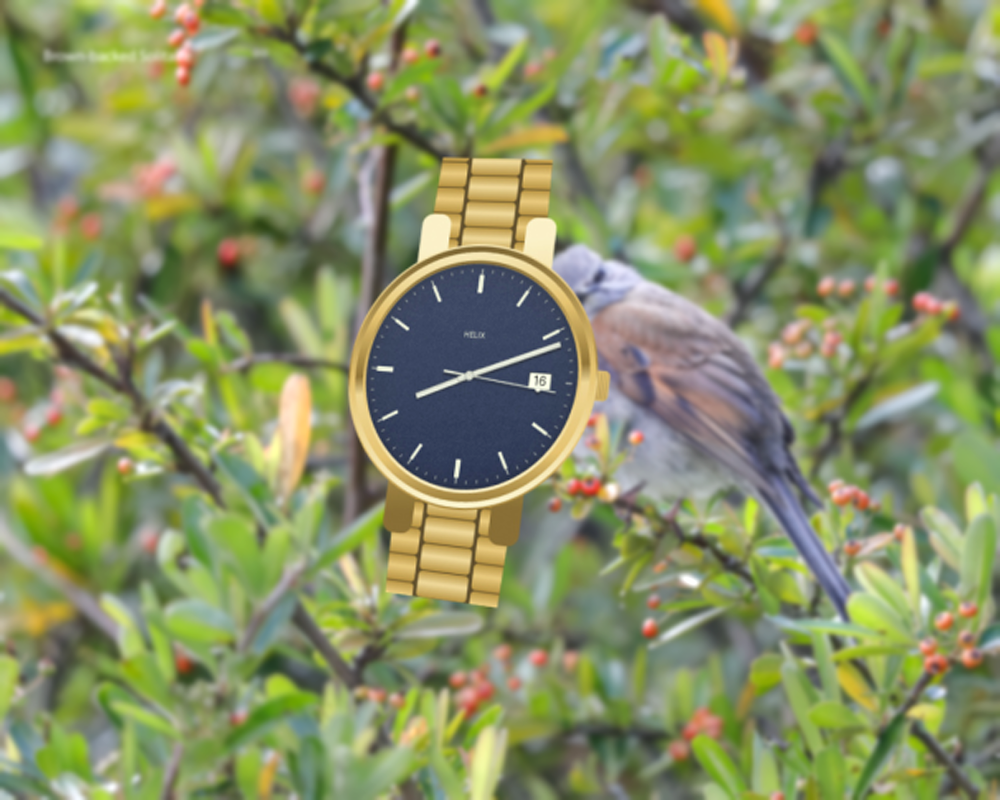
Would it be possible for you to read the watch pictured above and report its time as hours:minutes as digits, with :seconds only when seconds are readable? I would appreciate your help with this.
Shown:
8:11:16
